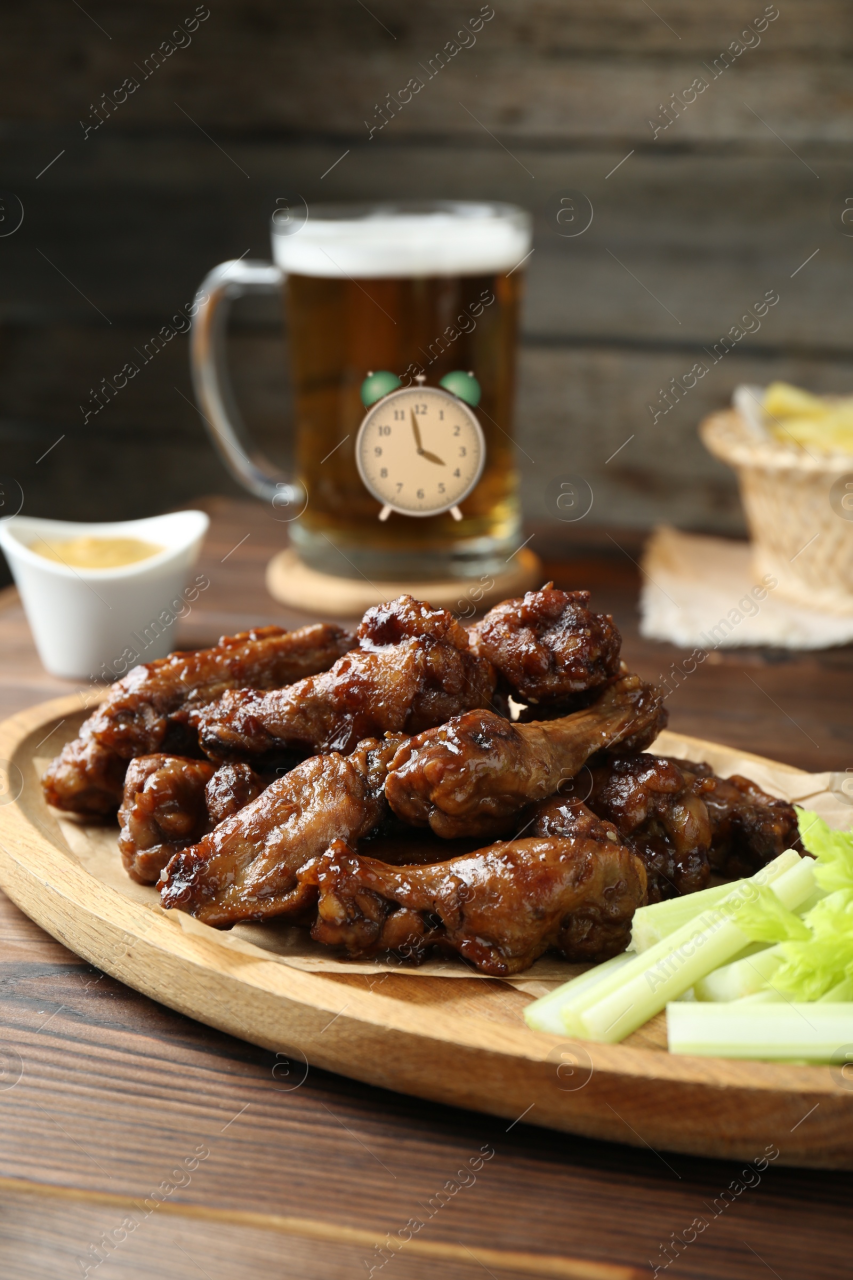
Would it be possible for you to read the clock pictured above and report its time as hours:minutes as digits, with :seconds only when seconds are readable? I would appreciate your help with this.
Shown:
3:58
